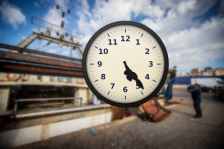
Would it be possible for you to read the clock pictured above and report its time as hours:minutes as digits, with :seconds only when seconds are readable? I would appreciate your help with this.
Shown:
5:24
